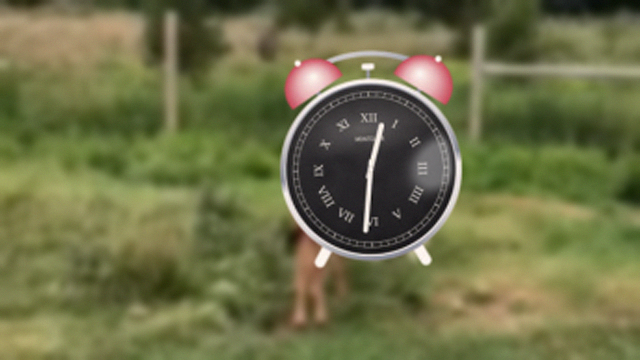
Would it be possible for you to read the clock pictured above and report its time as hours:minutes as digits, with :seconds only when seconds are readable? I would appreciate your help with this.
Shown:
12:31
